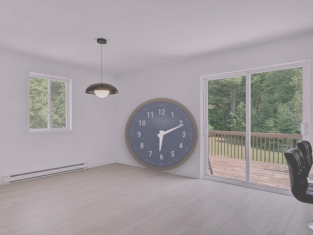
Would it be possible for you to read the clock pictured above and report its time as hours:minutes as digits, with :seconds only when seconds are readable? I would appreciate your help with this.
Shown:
6:11
